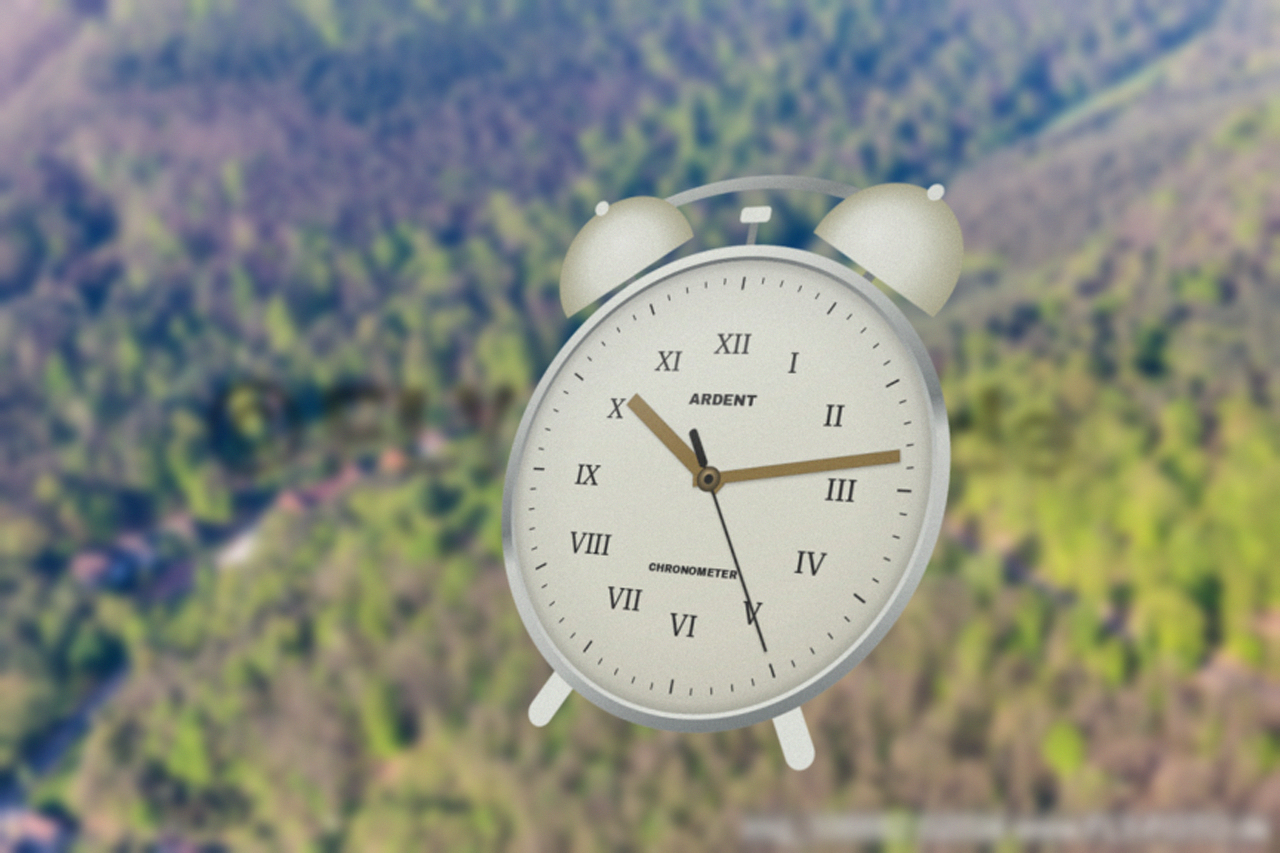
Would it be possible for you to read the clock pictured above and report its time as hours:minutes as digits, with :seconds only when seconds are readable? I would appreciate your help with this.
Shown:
10:13:25
